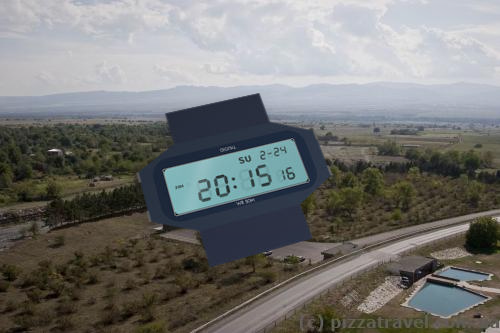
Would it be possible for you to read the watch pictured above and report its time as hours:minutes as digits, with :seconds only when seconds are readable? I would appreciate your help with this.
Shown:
20:15:16
